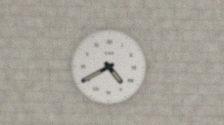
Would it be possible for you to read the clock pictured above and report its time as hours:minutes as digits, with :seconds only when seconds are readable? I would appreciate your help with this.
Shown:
4:40
